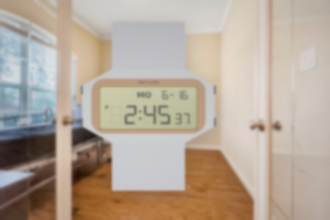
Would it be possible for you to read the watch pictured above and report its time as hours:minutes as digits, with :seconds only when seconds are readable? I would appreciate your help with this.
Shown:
2:45
